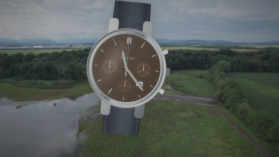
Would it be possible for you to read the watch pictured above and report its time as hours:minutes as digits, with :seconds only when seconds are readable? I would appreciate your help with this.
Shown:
11:23
